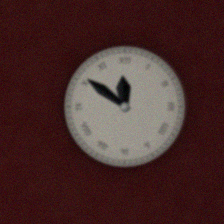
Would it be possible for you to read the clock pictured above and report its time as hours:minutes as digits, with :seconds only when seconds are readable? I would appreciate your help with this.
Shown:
11:51
